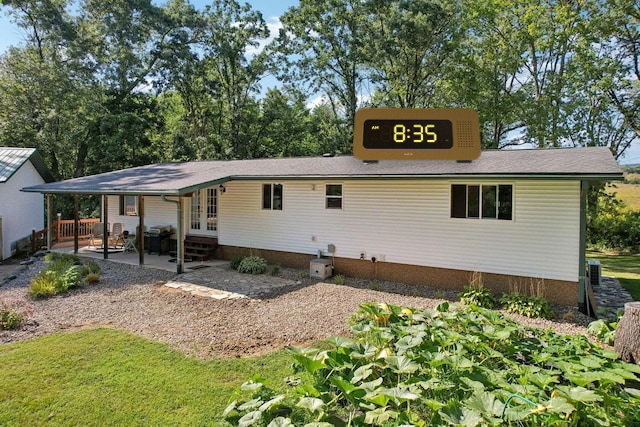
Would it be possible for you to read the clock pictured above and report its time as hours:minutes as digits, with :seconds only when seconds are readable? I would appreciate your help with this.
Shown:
8:35
